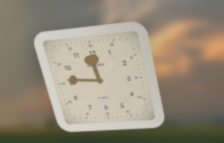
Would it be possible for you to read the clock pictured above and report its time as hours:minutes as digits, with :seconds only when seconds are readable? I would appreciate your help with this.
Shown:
11:46
